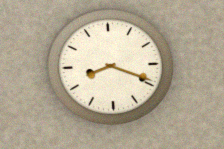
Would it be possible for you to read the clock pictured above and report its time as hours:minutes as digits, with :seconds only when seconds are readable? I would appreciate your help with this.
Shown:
8:19
